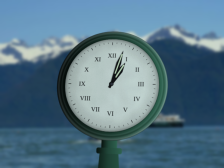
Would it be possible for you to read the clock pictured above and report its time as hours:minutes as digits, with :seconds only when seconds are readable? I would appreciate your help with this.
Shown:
1:03
